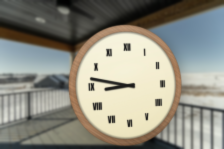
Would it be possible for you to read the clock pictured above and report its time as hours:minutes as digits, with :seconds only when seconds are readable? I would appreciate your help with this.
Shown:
8:47
